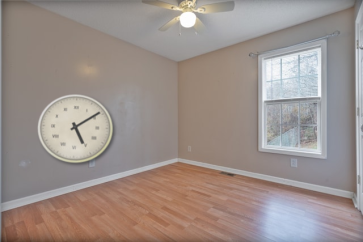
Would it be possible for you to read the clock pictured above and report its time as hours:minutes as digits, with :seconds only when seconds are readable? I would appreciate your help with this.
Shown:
5:09
